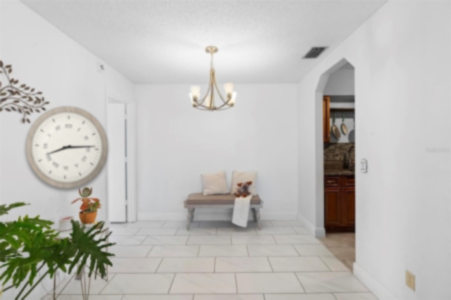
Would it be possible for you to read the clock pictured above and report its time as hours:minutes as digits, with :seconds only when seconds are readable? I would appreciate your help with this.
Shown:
8:14
